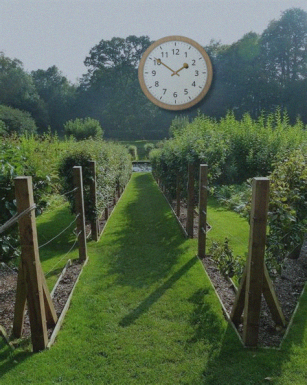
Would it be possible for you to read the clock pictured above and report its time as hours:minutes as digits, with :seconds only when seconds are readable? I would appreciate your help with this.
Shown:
1:51
